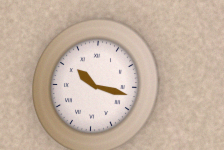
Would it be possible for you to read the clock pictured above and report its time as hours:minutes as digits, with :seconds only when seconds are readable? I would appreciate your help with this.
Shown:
10:17
